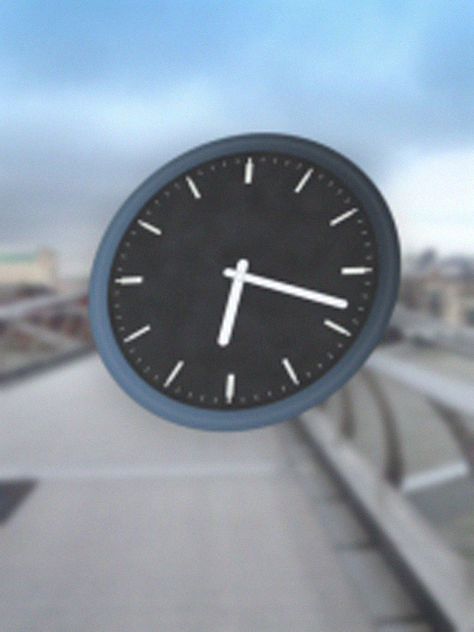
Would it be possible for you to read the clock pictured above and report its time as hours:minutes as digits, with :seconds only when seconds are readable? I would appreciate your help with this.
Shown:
6:18
